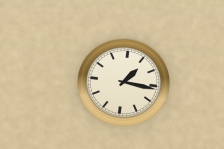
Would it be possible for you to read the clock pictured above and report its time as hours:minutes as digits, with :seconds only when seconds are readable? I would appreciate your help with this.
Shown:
1:16
